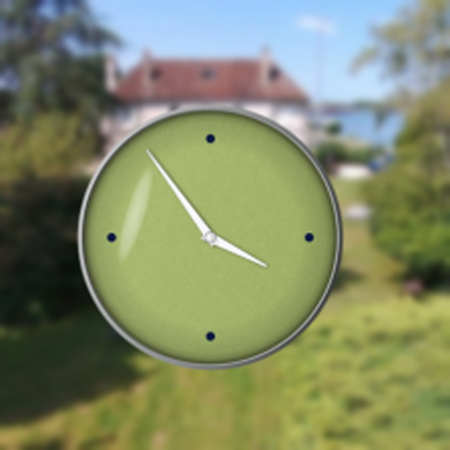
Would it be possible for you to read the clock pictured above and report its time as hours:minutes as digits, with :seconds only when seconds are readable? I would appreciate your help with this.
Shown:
3:54
